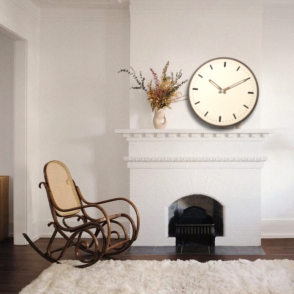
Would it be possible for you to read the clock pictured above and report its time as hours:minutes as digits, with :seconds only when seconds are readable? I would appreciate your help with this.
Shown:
10:10
